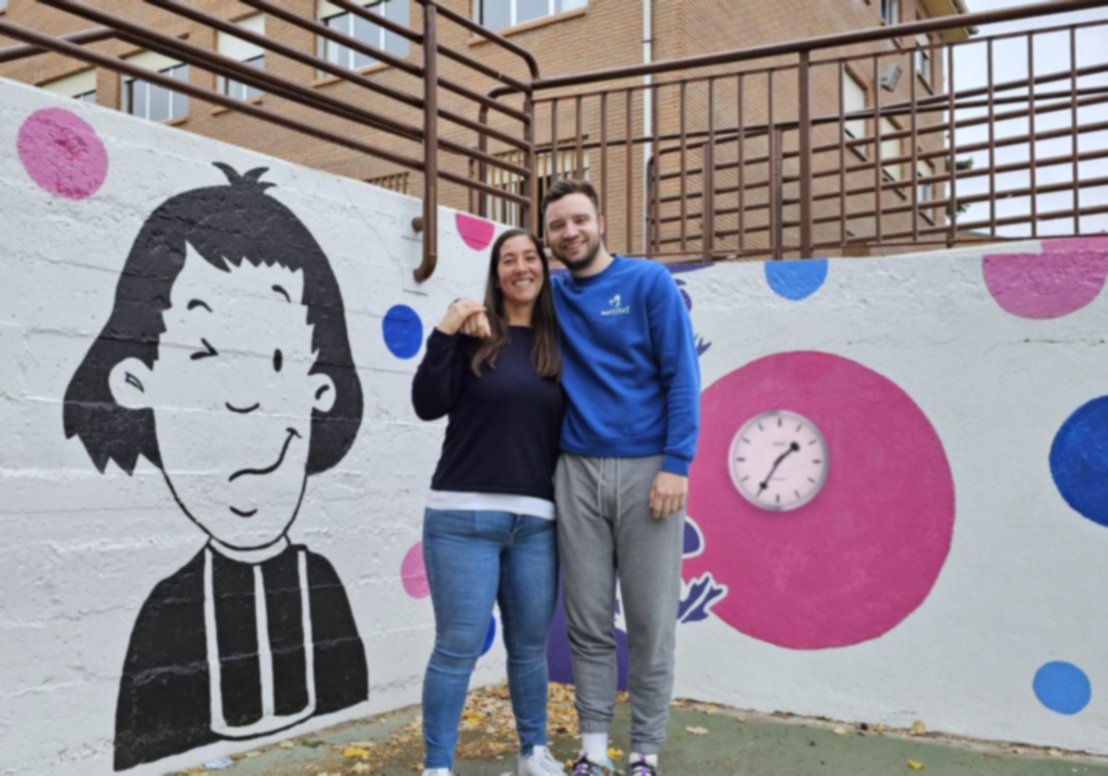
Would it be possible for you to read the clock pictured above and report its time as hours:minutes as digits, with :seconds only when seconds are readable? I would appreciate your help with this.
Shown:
1:35
